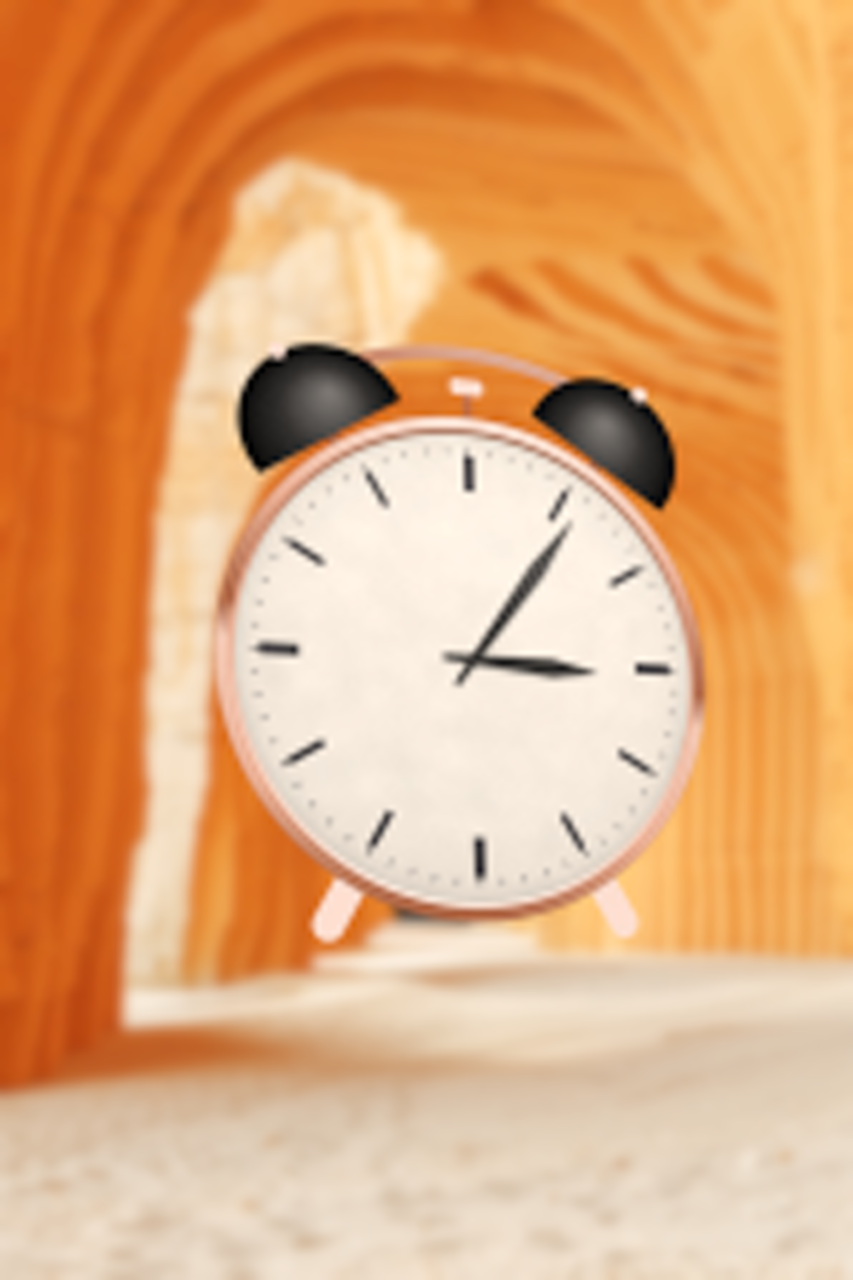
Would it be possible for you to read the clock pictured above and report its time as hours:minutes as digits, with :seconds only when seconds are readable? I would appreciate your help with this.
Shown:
3:06
